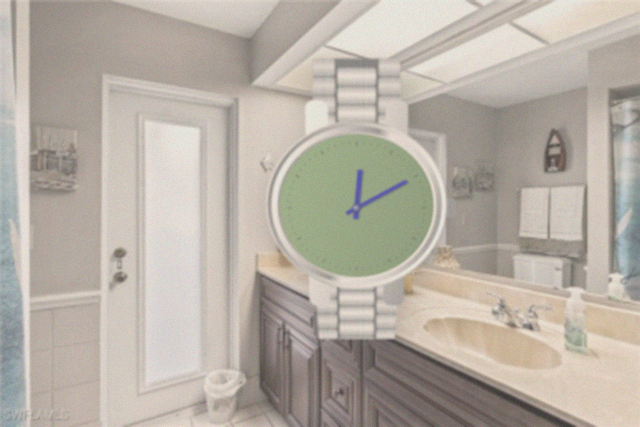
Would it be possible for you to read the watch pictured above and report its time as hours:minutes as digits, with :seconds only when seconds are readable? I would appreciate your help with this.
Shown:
12:10
